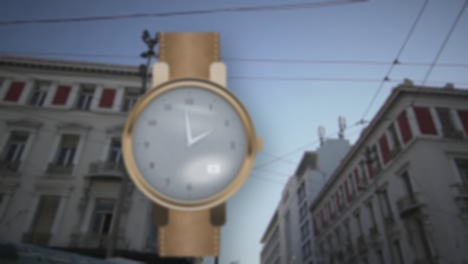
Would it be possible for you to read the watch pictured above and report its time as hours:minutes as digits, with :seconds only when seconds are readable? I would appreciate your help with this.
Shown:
1:59
